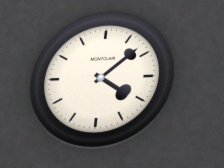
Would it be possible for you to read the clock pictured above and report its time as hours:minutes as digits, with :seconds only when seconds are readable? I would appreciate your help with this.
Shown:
4:08
